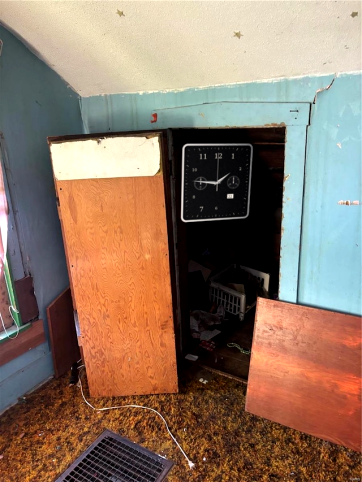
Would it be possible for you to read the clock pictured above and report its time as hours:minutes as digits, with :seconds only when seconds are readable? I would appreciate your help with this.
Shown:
1:46
